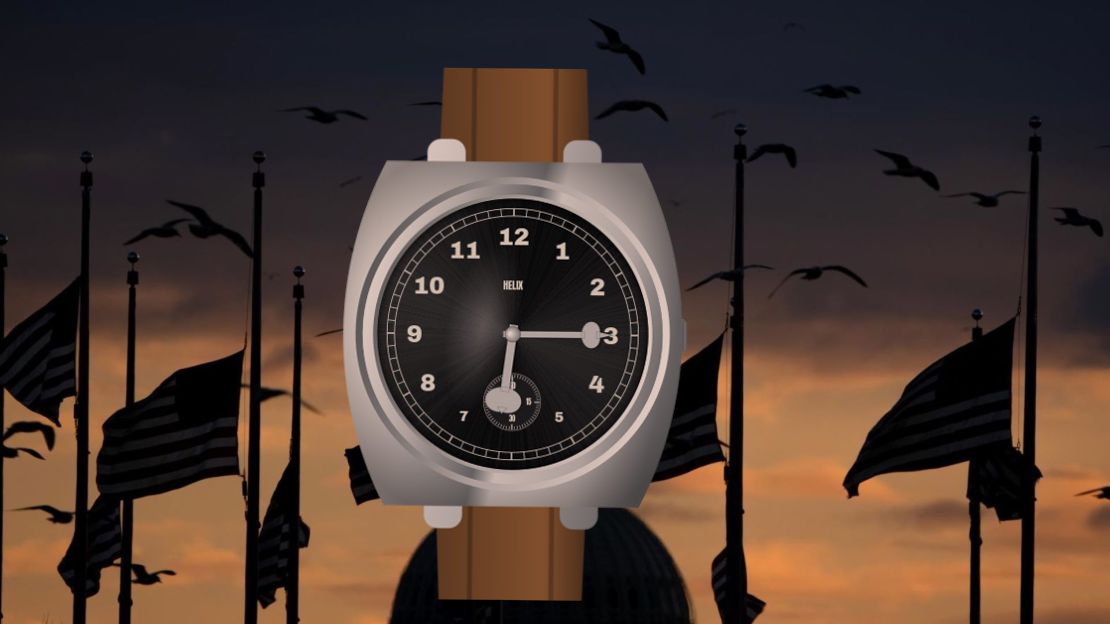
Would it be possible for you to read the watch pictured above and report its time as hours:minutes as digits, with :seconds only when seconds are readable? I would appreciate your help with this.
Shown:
6:15
